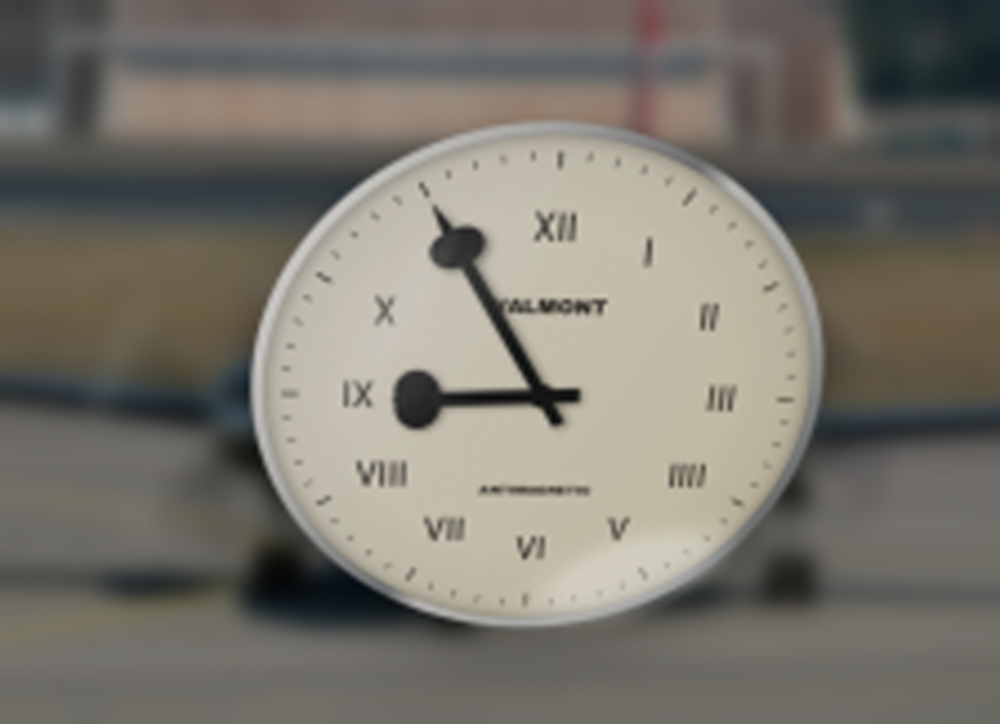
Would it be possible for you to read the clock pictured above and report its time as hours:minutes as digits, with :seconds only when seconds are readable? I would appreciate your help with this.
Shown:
8:55
